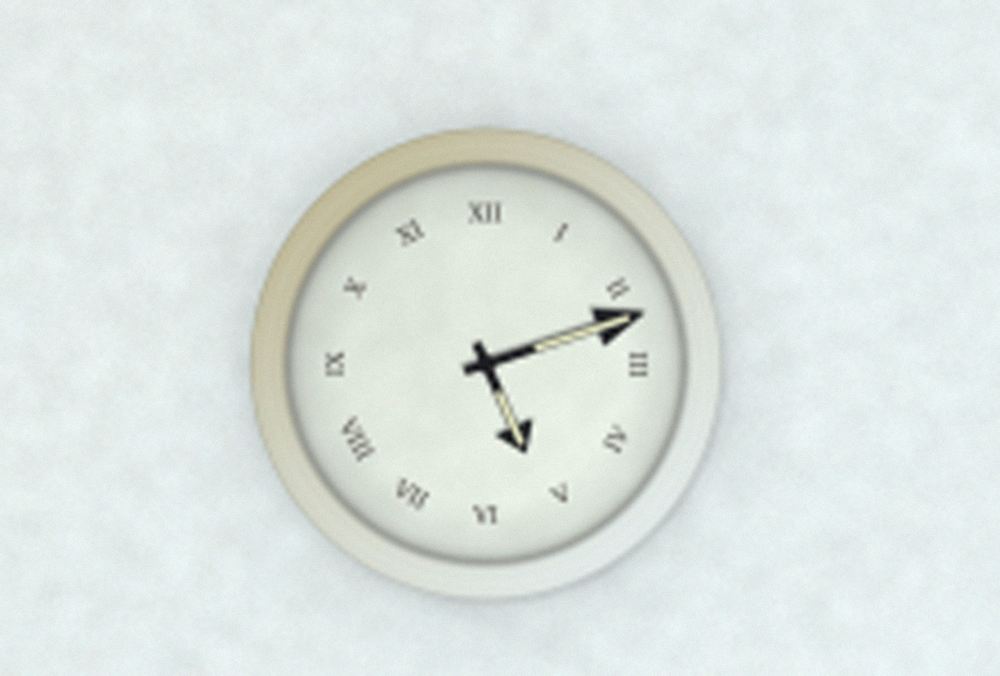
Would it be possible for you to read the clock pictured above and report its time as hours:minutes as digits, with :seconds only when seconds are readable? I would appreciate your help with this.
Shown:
5:12
